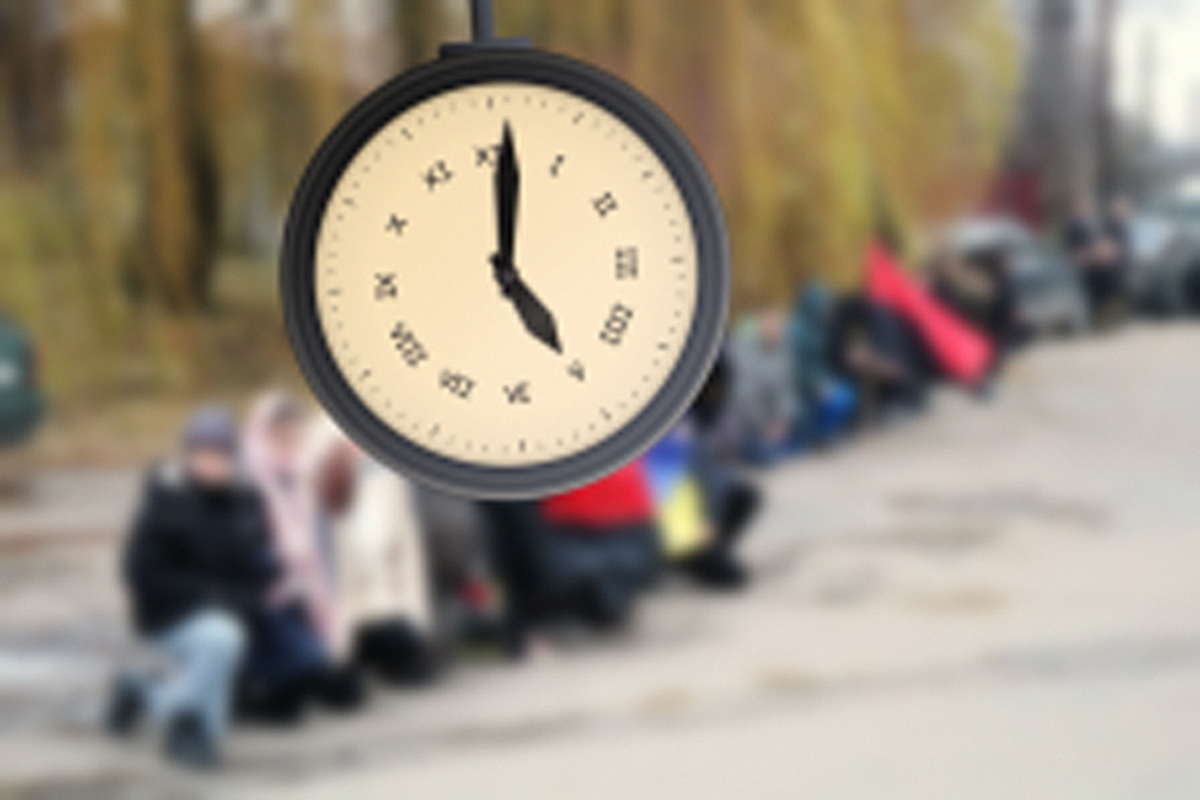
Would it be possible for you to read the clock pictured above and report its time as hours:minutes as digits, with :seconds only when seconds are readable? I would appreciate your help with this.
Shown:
5:01
